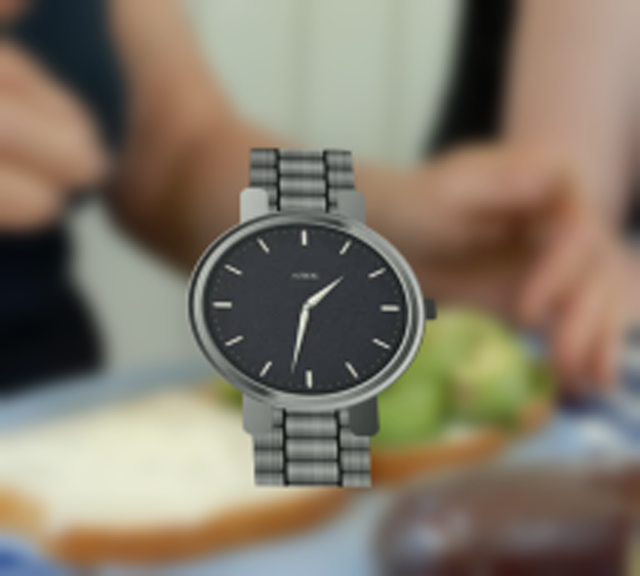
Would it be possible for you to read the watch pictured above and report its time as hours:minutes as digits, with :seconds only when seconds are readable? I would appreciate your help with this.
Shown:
1:32
